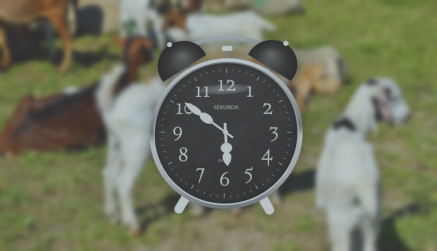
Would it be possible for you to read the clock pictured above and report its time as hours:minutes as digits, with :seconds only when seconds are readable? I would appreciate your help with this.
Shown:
5:51
